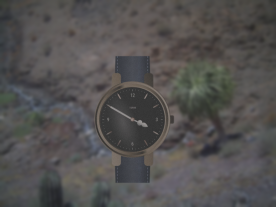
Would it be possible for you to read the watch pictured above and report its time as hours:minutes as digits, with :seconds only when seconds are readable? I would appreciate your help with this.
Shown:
3:50
